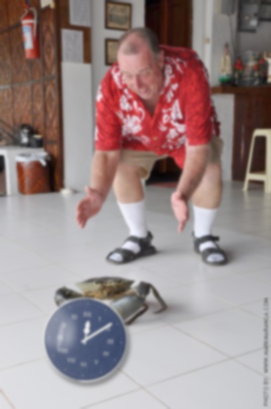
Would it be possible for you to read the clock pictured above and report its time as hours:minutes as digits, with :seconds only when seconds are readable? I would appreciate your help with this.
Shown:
12:09
